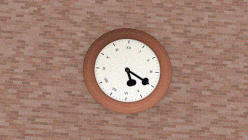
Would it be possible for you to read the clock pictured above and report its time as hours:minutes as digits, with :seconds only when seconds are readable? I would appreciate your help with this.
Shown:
5:20
